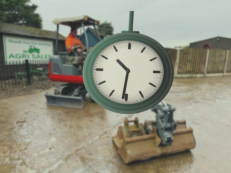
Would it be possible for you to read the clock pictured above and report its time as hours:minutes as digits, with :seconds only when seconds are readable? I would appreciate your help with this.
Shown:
10:31
